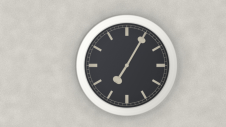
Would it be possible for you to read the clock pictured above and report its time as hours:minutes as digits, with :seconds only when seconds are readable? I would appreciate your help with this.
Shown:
7:05
